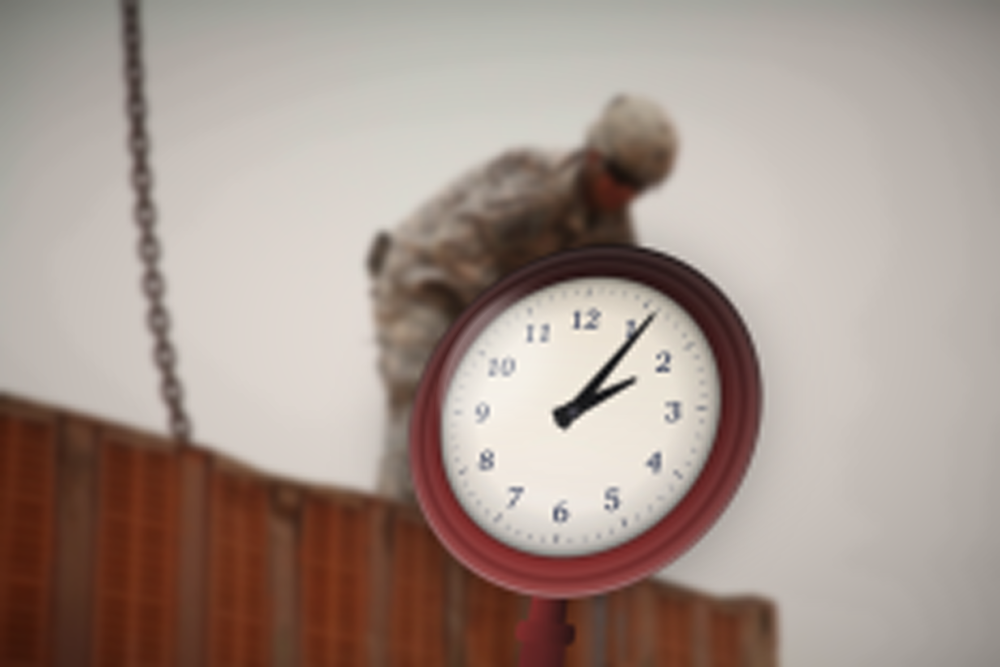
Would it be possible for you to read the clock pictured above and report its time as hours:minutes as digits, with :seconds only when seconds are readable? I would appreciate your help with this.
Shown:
2:06
